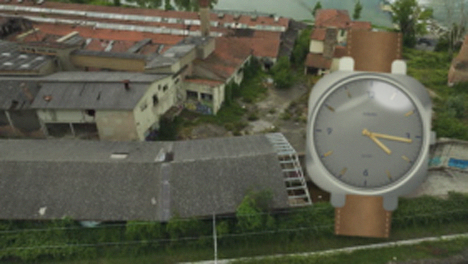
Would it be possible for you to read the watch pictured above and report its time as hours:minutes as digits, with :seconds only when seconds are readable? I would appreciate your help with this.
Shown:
4:16
